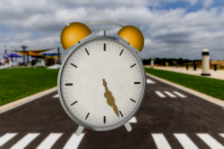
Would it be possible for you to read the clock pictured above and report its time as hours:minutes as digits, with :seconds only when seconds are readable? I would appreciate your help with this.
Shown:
5:26
